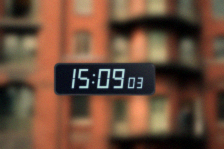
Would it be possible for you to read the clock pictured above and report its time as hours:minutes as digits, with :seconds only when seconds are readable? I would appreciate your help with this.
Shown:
15:09:03
